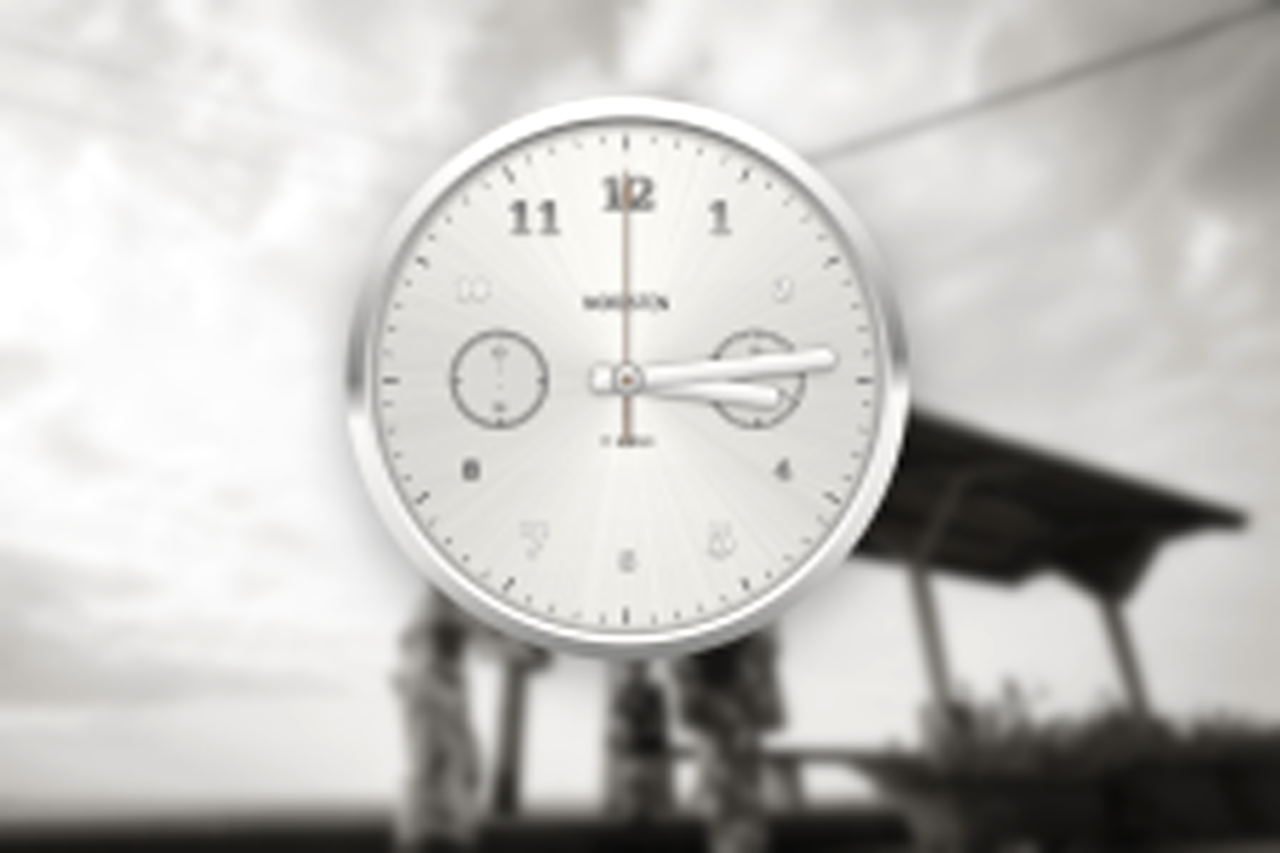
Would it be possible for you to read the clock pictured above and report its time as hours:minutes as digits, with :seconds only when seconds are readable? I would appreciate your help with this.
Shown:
3:14
